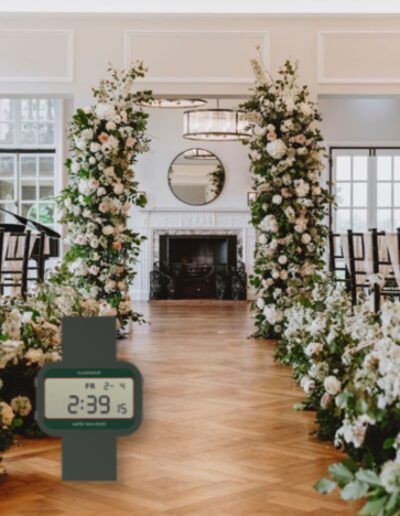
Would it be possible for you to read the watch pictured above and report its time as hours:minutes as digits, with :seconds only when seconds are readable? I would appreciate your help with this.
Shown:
2:39:15
